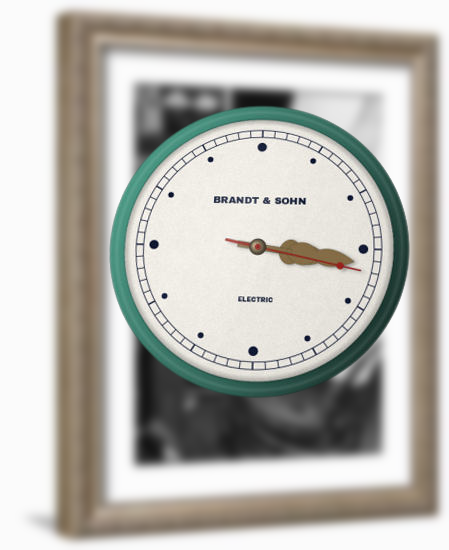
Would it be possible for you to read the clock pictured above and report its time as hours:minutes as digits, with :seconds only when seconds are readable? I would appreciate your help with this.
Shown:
3:16:17
